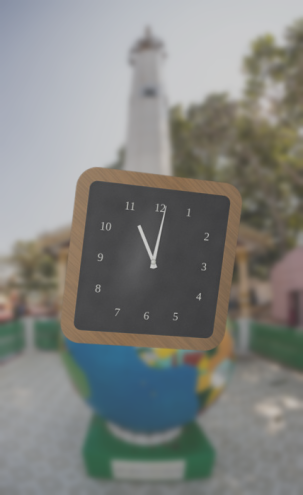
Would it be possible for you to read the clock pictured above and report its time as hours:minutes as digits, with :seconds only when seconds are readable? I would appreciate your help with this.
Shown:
11:01
